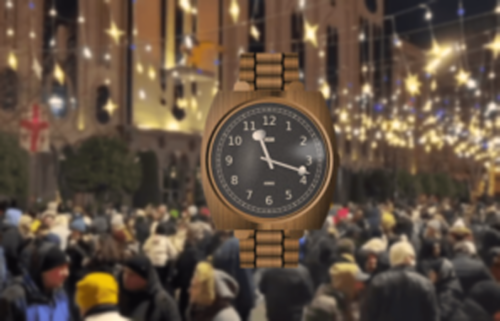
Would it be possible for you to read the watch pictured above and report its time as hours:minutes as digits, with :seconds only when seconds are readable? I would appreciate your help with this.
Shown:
11:18
